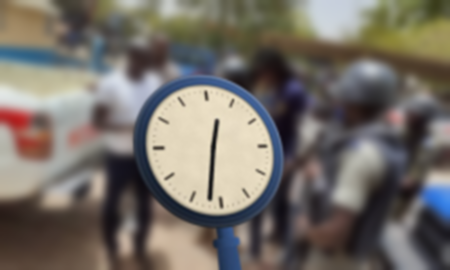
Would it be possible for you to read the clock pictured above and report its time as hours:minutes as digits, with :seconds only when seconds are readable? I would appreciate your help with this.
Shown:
12:32
